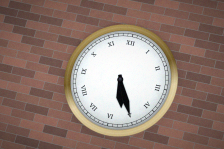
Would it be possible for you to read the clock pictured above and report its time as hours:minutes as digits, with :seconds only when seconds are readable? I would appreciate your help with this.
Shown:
5:25
